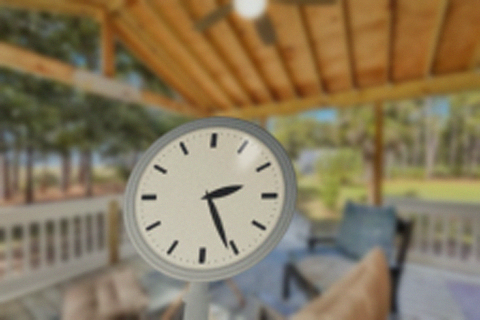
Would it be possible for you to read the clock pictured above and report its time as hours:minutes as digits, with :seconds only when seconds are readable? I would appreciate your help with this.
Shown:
2:26
